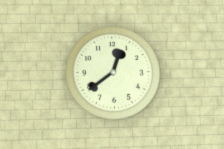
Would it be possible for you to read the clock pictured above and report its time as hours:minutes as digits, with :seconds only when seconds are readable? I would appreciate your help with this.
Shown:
12:39
